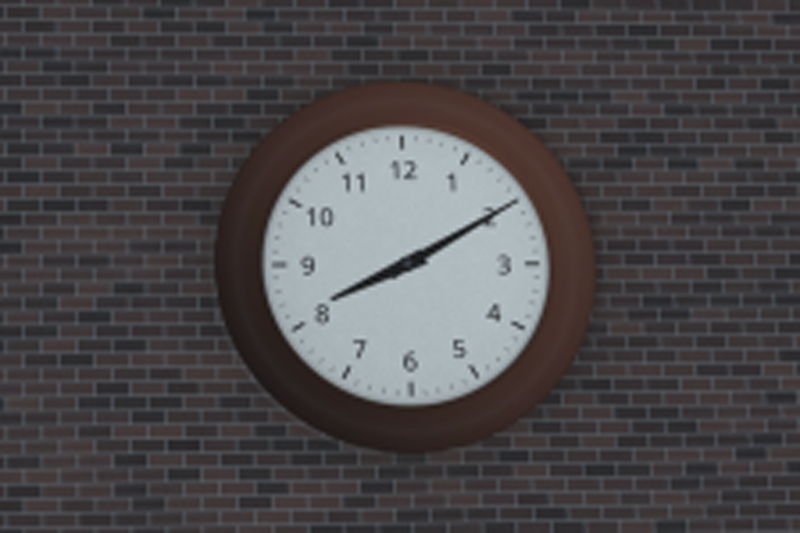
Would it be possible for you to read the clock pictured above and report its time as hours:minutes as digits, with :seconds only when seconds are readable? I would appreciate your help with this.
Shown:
8:10
